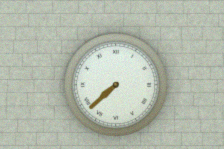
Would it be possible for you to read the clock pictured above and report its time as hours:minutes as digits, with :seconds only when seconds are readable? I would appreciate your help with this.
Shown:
7:38
